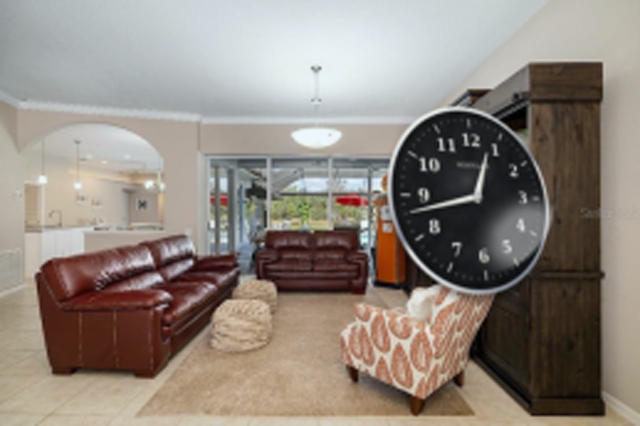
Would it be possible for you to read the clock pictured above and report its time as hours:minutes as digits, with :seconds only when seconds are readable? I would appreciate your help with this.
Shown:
12:43
